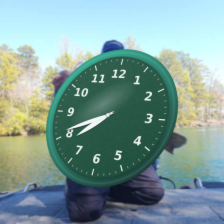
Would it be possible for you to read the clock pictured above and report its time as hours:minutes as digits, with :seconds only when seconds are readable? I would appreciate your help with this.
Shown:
7:41
